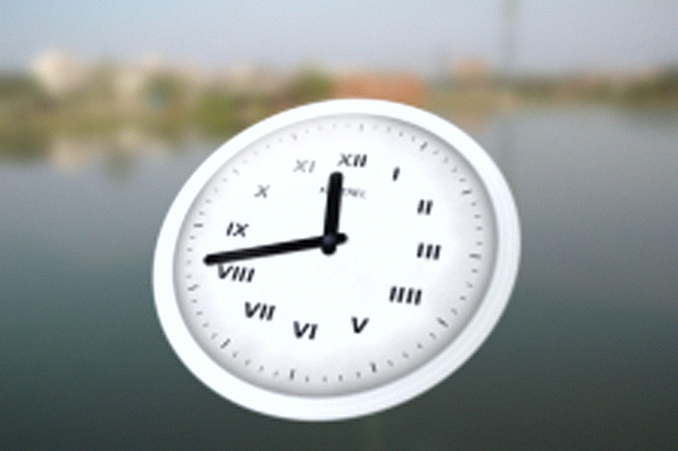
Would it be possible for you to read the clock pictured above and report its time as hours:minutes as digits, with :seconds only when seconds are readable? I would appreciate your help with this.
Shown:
11:42
